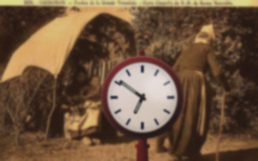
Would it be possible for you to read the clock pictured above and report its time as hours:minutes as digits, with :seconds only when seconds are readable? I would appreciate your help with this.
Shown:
6:51
